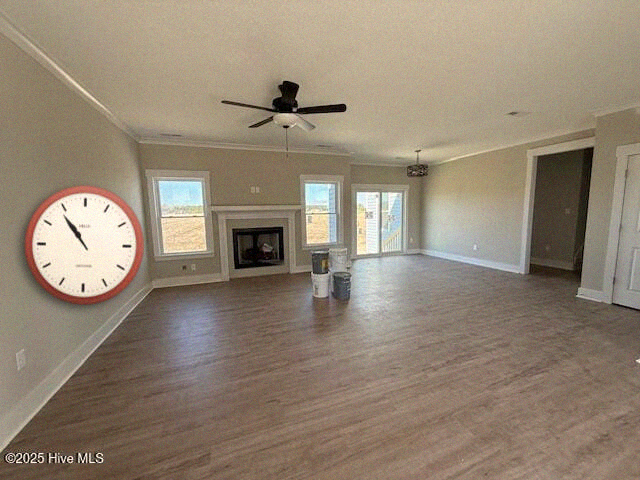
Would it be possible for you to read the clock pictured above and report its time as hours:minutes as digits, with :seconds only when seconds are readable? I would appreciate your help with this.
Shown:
10:54
